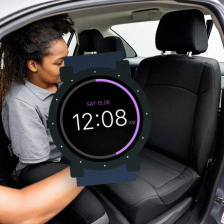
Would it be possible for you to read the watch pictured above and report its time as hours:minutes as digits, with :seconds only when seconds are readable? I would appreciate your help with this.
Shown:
12:08
